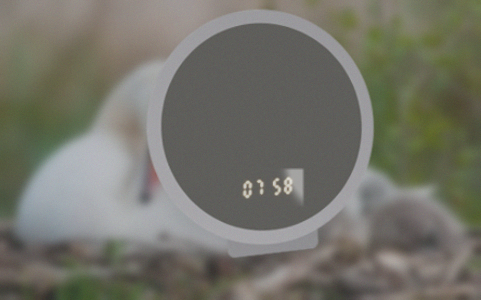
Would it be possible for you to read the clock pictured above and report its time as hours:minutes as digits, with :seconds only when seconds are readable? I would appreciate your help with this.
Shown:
7:58
